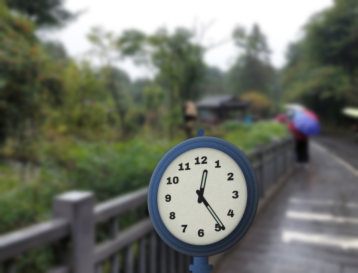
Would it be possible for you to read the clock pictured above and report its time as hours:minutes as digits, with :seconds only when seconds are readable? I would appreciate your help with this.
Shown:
12:24
